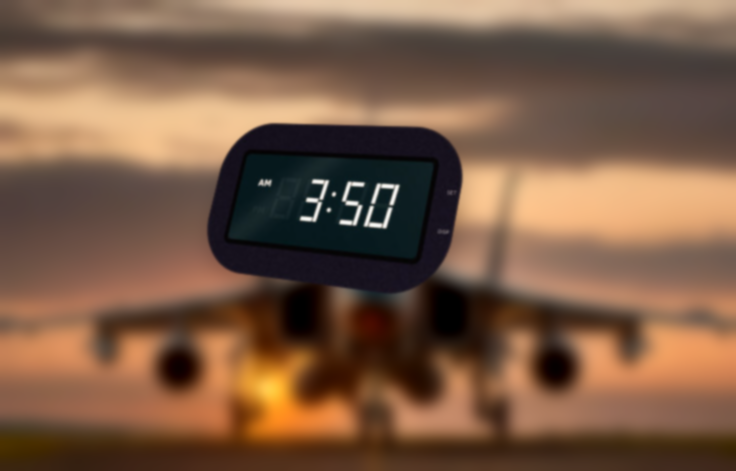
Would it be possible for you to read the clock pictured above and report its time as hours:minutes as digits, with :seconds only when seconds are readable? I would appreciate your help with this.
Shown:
3:50
